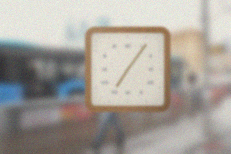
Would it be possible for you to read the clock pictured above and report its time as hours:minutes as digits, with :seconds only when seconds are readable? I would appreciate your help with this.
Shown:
7:06
